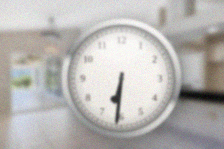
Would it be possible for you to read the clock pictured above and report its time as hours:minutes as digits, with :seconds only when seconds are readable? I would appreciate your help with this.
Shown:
6:31
